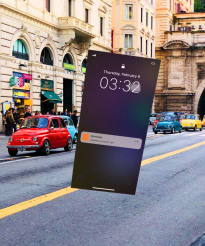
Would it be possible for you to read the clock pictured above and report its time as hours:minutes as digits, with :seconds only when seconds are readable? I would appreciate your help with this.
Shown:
3:32
